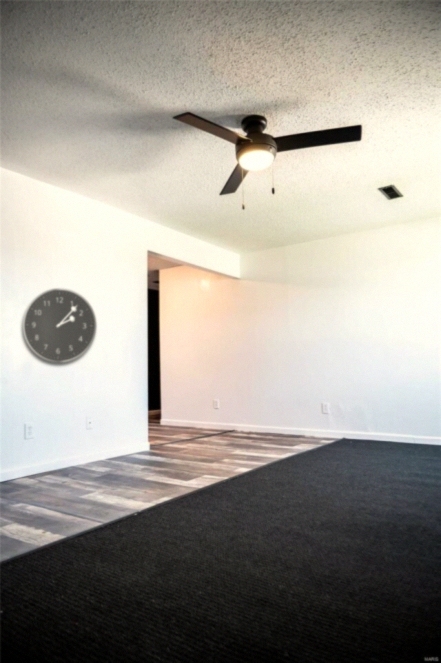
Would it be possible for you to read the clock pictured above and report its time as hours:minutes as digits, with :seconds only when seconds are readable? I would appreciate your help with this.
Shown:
2:07
